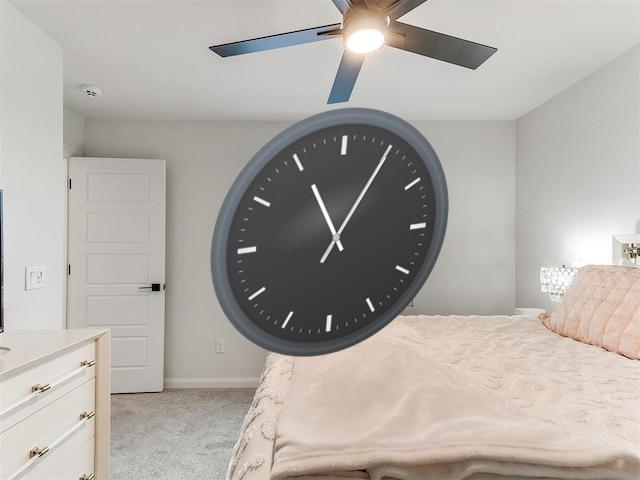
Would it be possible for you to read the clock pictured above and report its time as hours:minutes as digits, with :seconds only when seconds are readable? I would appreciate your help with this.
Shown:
11:05:05
